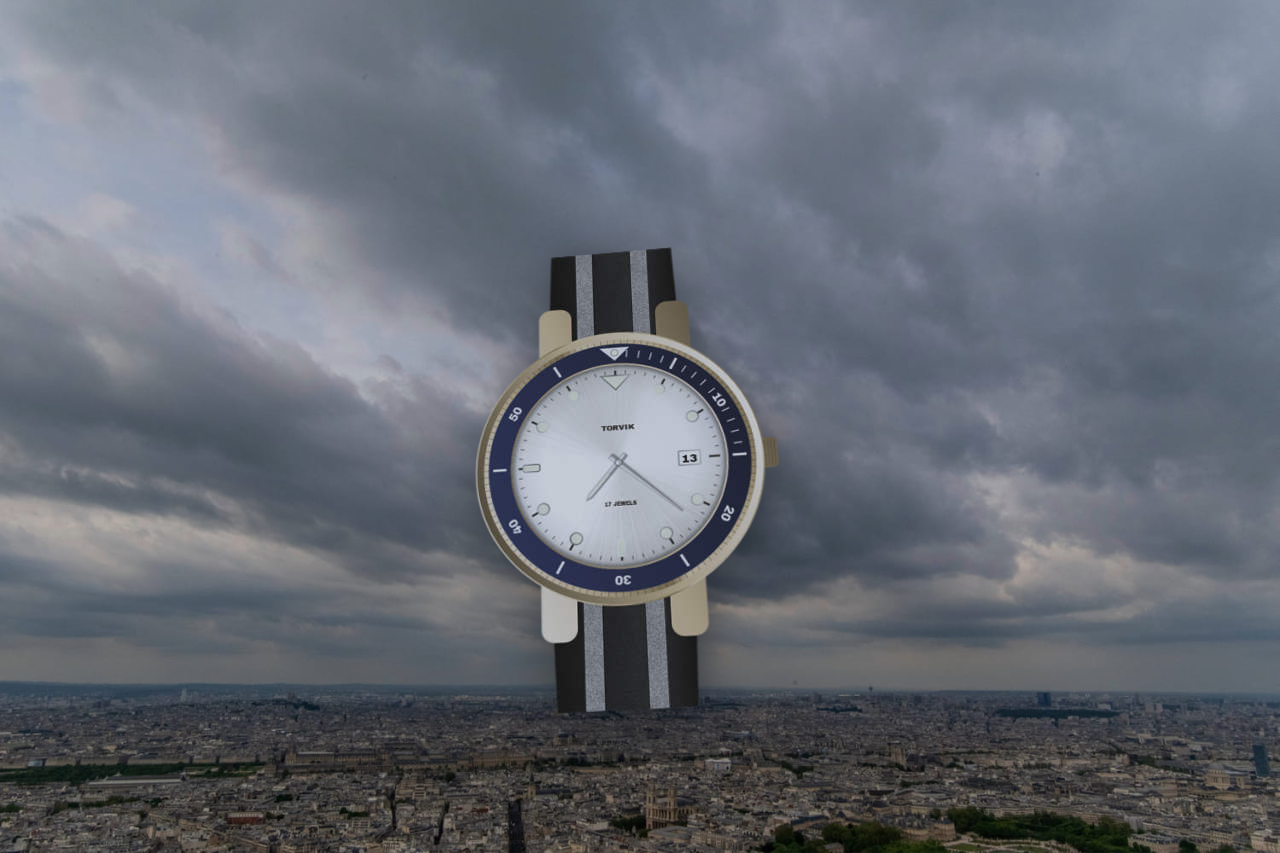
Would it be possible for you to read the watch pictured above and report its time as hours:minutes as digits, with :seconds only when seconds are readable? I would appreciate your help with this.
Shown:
7:22
